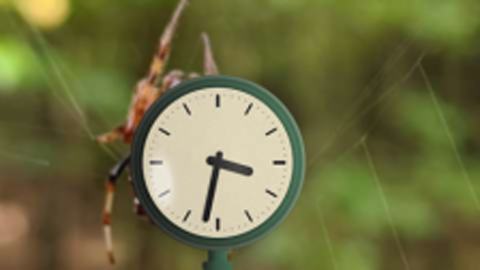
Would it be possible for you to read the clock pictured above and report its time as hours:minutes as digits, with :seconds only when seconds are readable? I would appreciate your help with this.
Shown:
3:32
